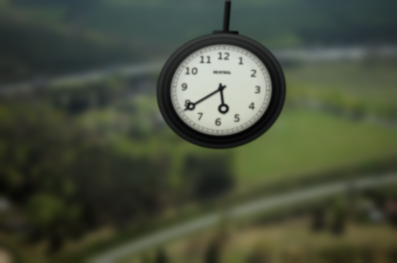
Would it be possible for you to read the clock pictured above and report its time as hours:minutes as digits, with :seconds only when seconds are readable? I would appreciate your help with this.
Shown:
5:39
